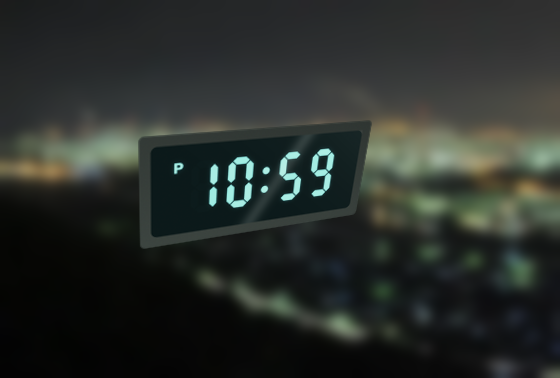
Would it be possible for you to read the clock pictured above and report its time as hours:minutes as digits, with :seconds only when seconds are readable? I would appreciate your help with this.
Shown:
10:59
